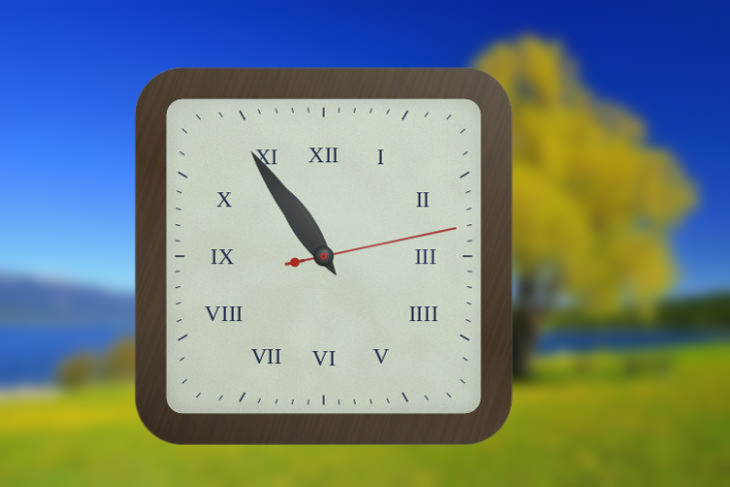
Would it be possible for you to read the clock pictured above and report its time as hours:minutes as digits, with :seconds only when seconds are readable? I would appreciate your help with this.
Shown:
10:54:13
